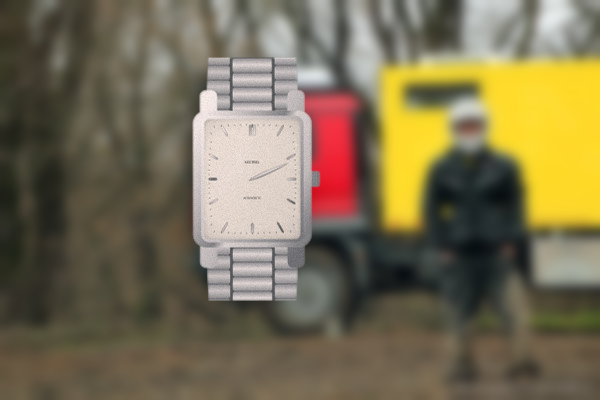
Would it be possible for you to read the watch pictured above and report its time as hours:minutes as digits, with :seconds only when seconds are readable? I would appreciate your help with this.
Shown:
2:11
